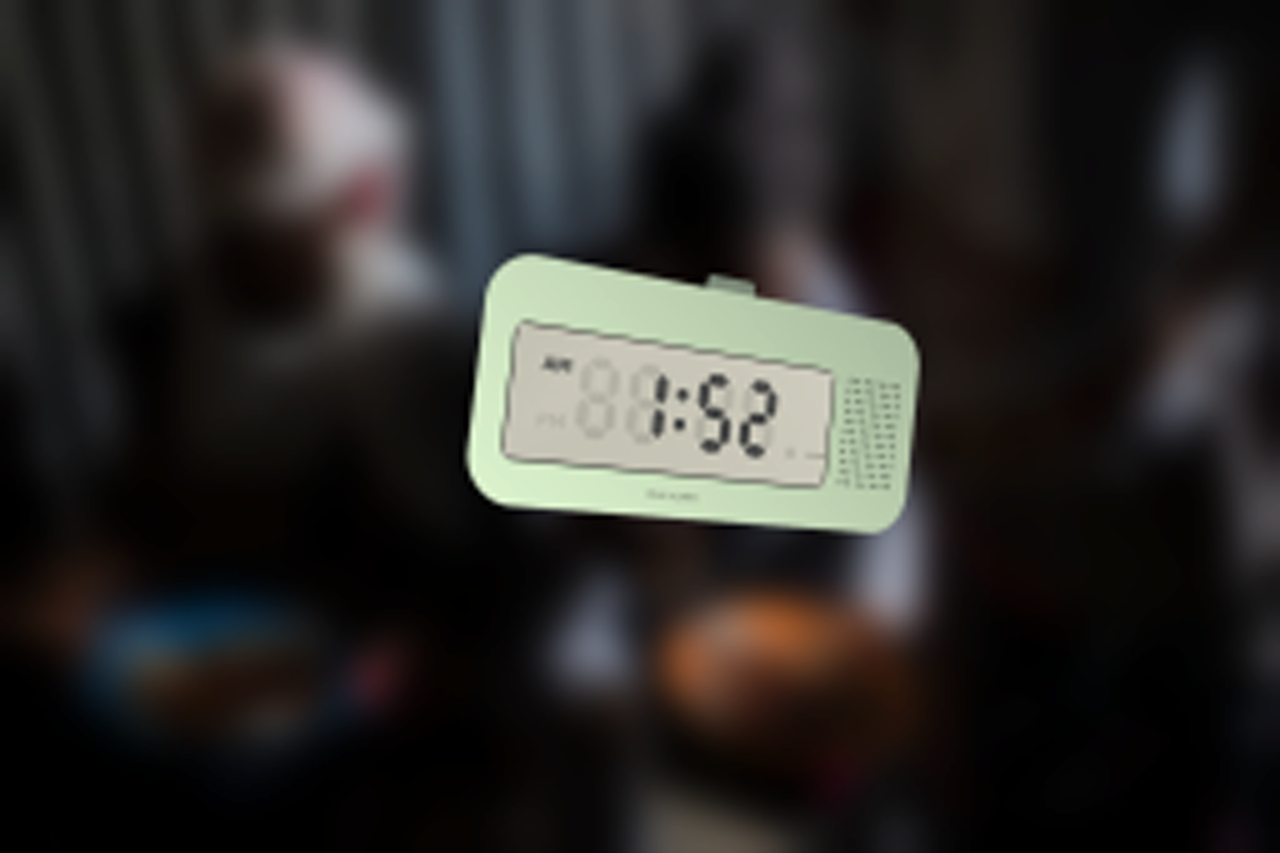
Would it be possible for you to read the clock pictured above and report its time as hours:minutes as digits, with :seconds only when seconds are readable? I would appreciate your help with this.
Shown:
1:52
